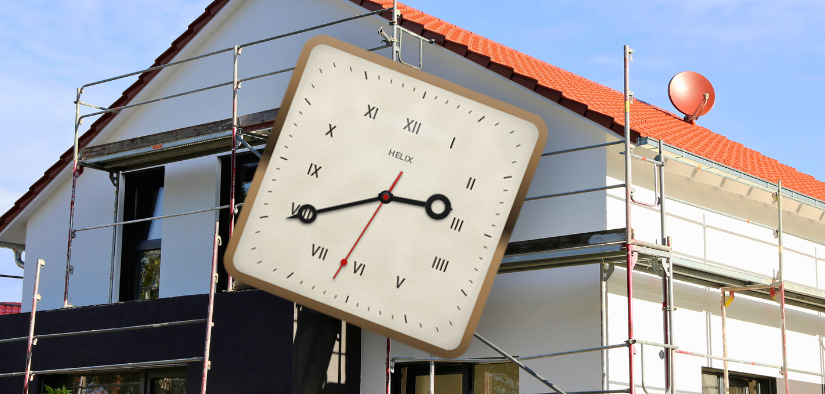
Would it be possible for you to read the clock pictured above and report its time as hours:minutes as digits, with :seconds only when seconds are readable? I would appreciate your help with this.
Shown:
2:39:32
